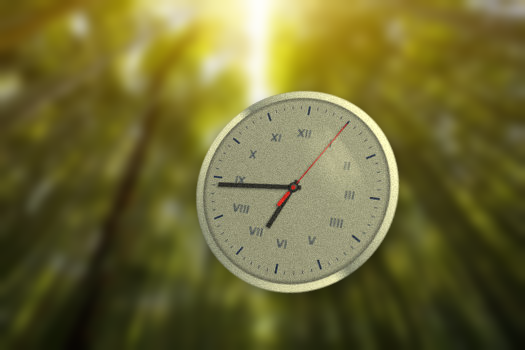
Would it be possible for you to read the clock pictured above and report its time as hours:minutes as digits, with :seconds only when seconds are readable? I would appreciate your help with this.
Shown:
6:44:05
